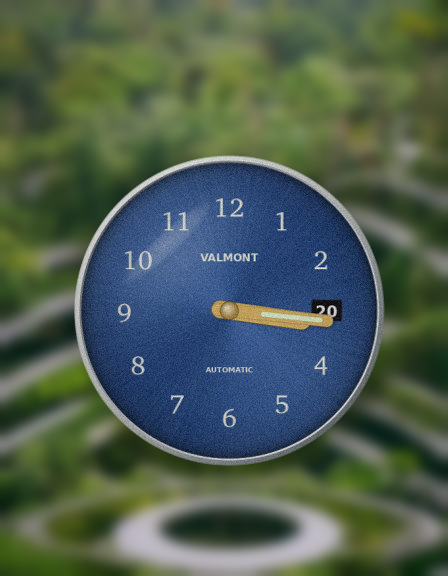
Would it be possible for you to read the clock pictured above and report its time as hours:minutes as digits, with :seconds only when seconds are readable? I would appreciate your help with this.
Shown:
3:16
